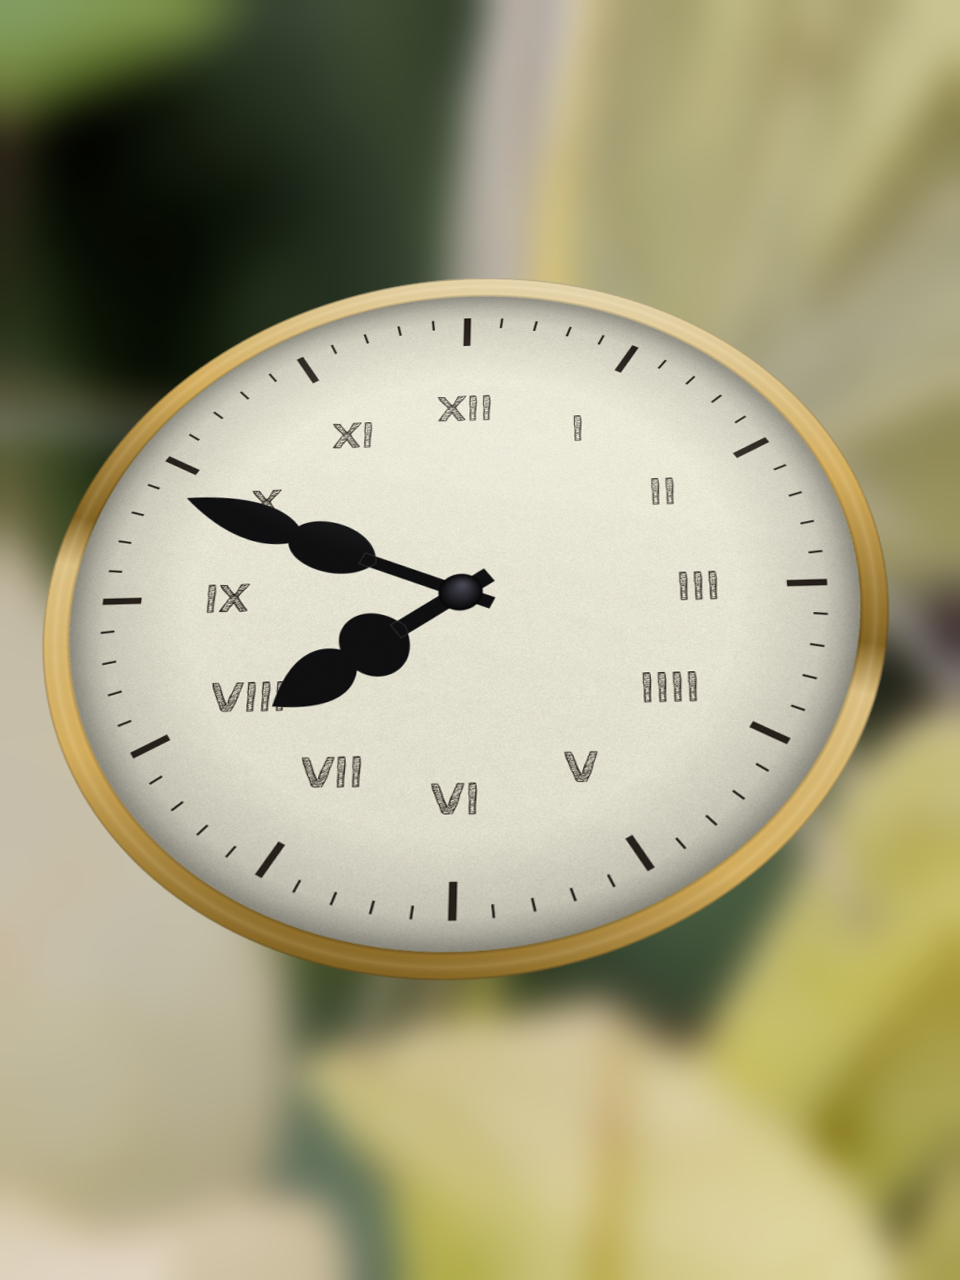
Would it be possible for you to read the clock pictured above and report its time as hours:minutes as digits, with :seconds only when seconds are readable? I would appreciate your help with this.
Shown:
7:49
